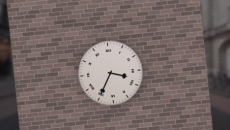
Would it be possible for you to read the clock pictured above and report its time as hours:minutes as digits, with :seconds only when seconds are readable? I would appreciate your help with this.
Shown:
3:35
